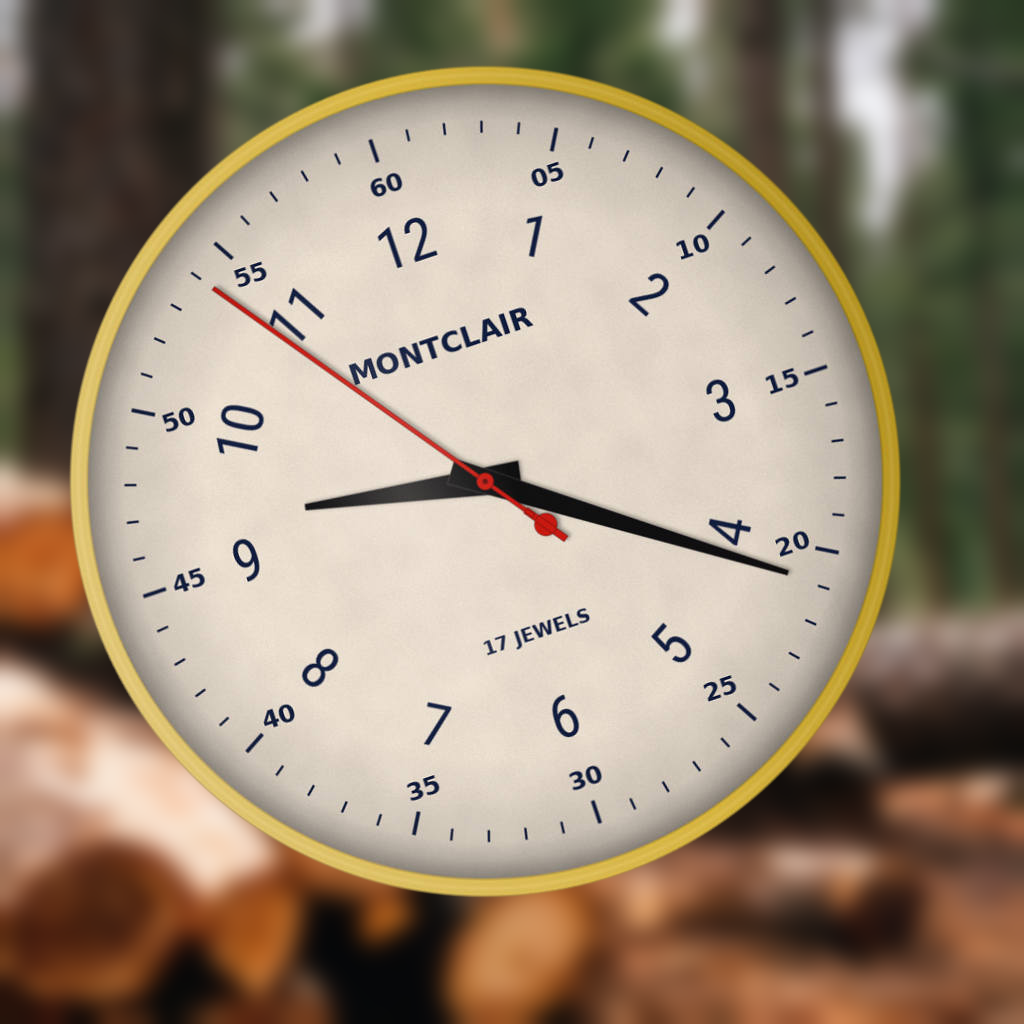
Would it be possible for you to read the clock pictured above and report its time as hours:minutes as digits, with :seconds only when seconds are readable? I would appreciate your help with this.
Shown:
9:20:54
